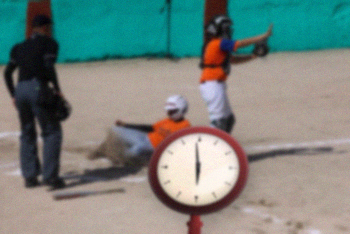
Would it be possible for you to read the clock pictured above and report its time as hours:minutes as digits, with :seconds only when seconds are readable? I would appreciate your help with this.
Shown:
5:59
